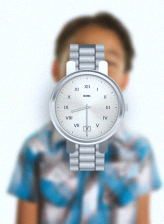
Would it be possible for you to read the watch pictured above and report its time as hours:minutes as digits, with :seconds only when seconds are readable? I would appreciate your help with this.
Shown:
8:30
